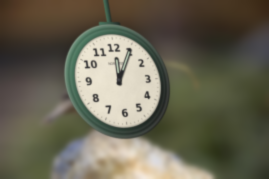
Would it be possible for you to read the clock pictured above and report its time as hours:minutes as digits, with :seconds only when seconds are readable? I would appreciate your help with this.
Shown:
12:05
